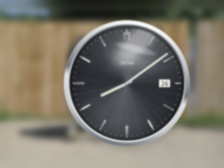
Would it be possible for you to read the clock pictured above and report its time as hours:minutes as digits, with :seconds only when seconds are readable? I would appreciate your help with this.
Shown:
8:09
